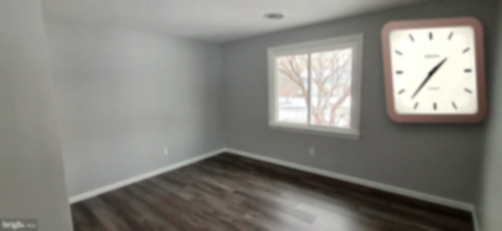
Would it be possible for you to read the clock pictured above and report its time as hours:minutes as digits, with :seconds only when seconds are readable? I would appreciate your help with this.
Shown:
1:37
